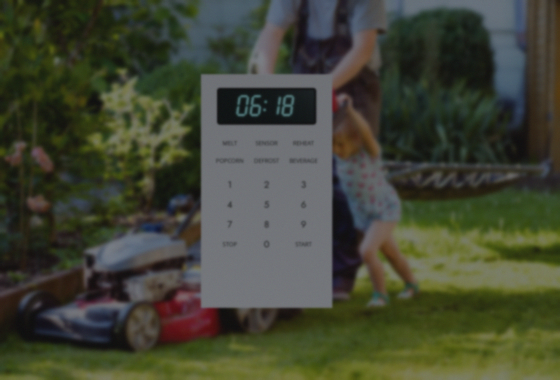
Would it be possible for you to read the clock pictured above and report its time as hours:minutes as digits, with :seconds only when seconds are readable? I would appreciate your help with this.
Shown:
6:18
